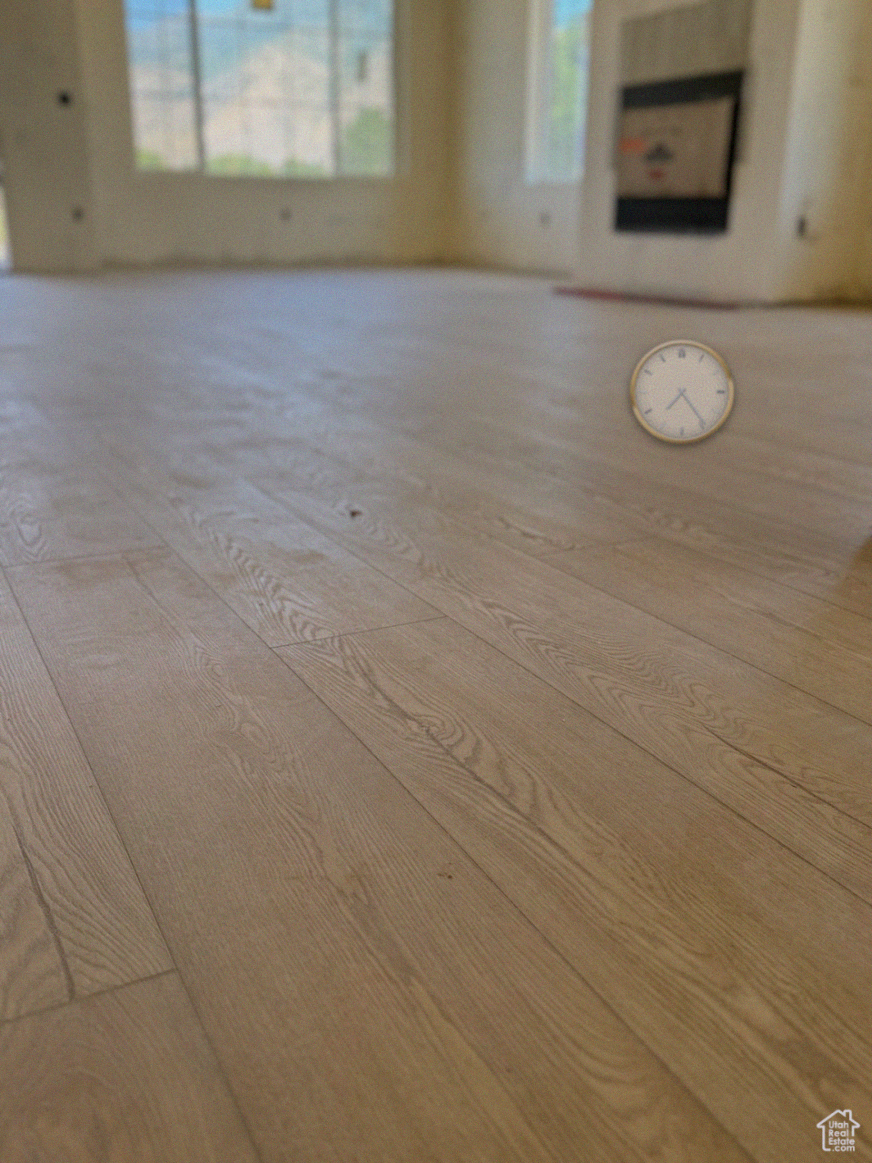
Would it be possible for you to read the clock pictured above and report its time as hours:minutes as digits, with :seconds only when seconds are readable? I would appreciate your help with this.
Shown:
7:24
